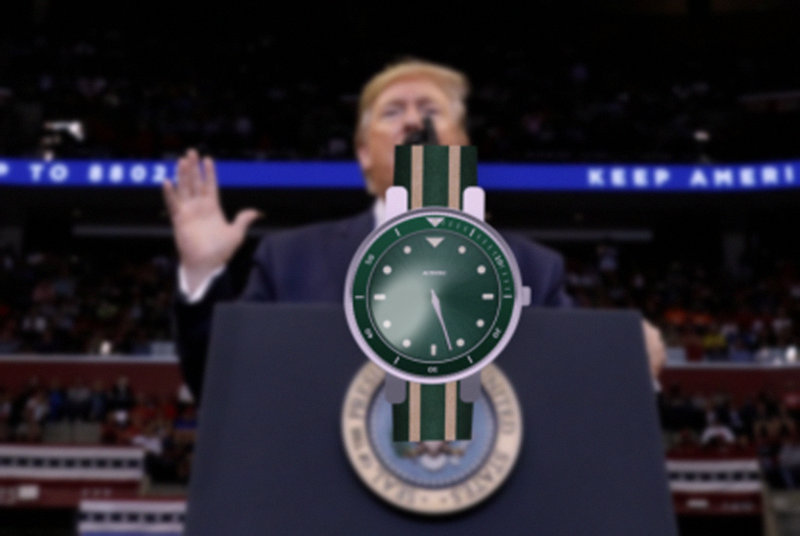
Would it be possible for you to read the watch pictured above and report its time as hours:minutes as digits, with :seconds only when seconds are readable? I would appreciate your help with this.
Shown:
5:27
